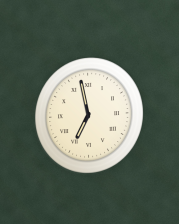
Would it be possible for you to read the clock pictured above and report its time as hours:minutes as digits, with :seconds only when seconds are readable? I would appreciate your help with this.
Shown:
6:58
